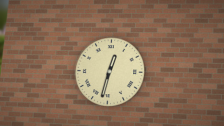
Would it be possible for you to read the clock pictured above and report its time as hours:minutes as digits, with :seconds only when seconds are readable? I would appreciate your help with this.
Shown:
12:32
